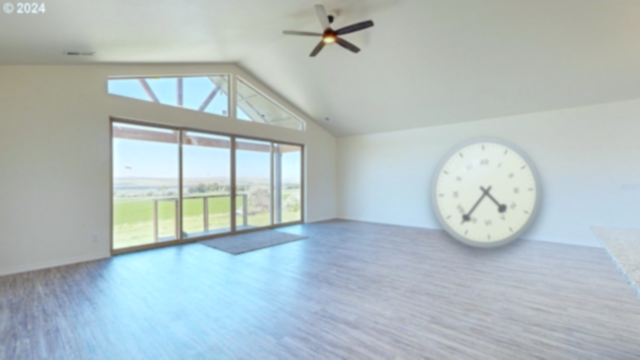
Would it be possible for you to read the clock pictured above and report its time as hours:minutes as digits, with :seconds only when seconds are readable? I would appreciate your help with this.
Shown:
4:37
